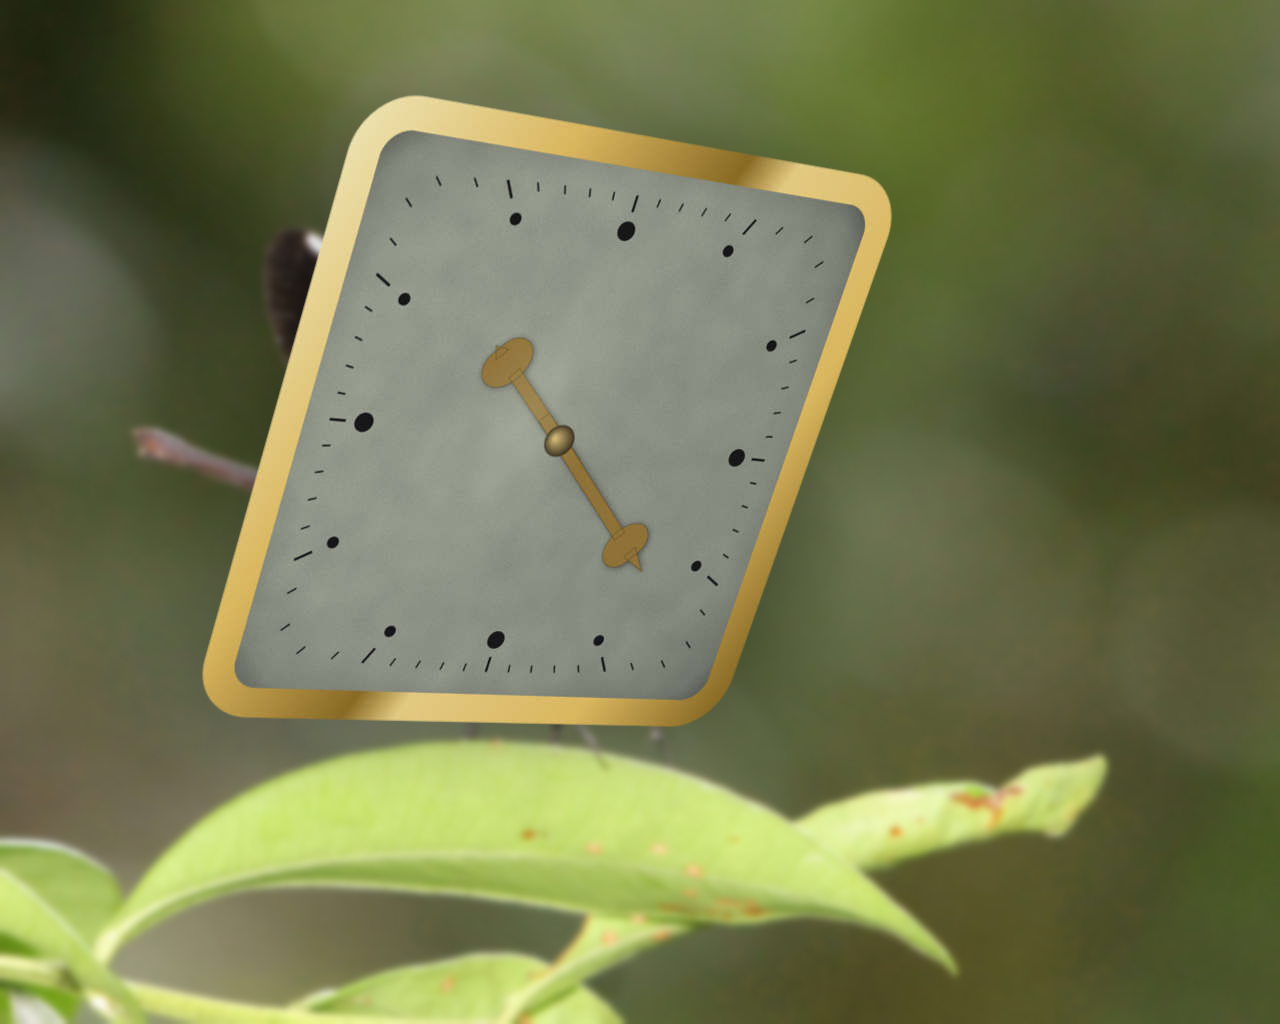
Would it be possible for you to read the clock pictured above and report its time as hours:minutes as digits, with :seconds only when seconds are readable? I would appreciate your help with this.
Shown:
10:22
